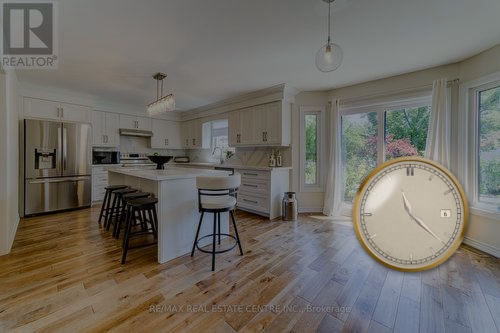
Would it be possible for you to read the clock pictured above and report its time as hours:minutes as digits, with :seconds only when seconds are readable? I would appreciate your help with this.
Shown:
11:22
